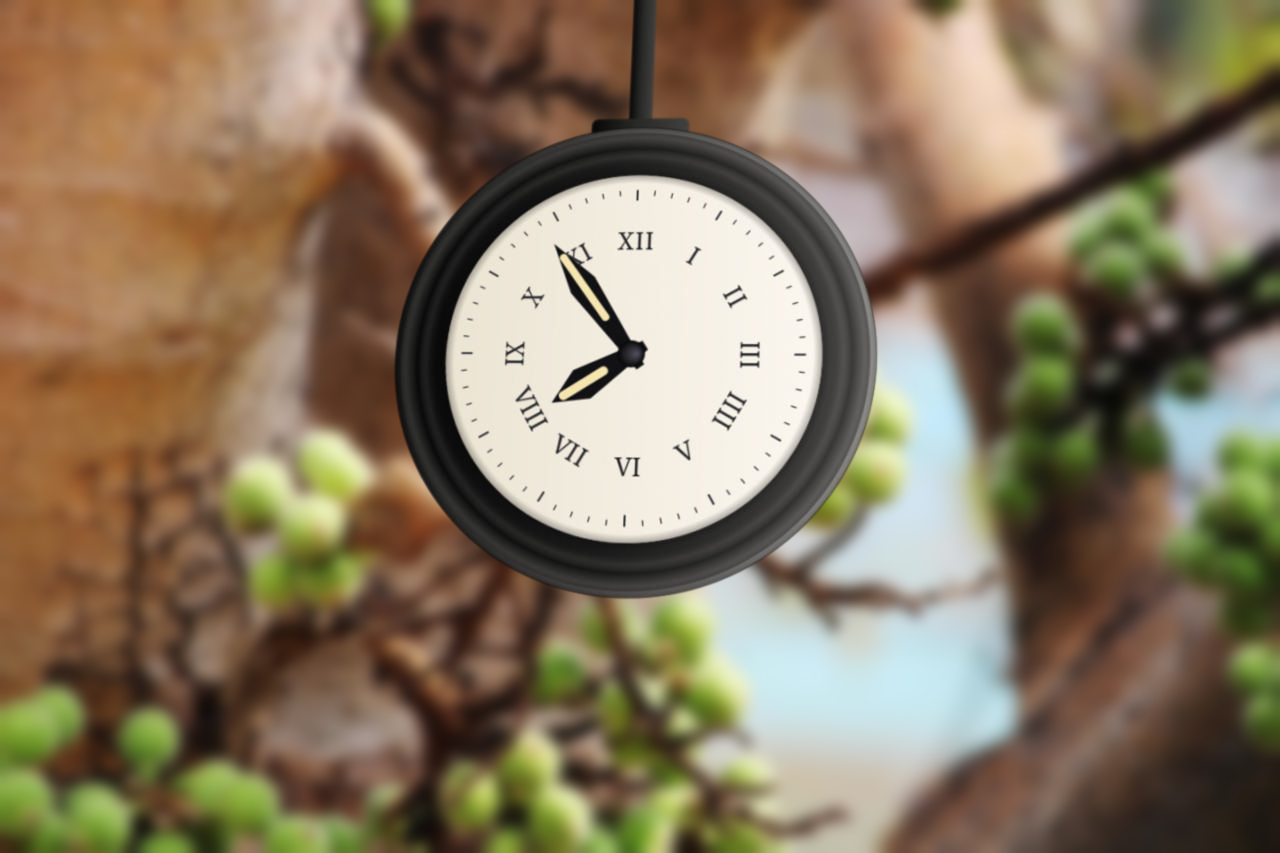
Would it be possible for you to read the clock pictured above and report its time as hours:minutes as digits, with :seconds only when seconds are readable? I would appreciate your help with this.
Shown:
7:54
